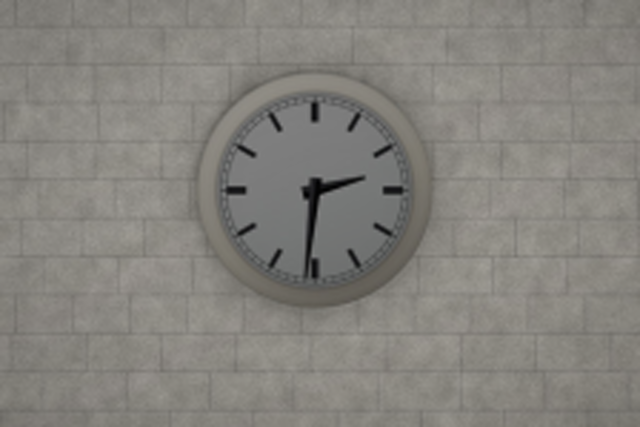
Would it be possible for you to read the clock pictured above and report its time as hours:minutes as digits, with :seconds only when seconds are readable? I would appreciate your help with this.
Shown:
2:31
